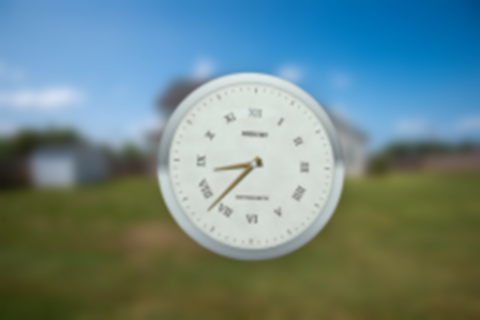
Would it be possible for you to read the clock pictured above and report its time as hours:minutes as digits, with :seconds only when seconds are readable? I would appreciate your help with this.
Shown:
8:37
